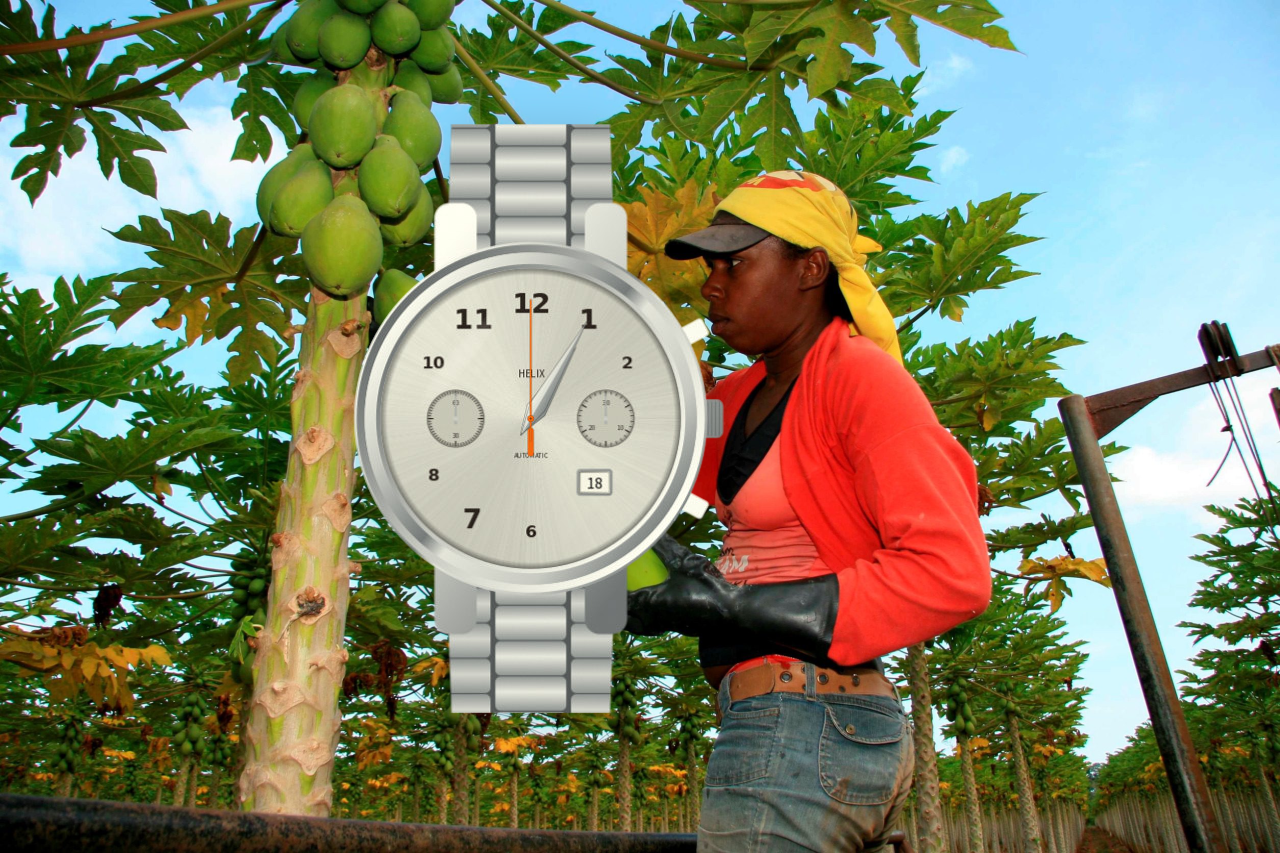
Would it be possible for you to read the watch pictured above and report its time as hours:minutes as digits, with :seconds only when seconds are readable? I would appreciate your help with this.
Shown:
1:05
